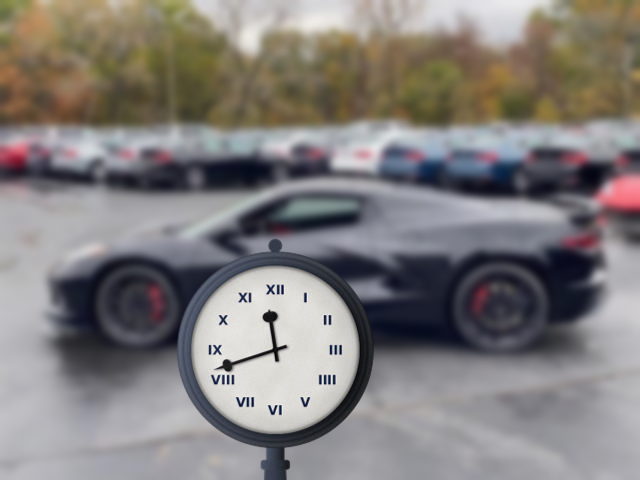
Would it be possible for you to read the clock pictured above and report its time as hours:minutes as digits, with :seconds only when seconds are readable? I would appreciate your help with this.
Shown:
11:42
